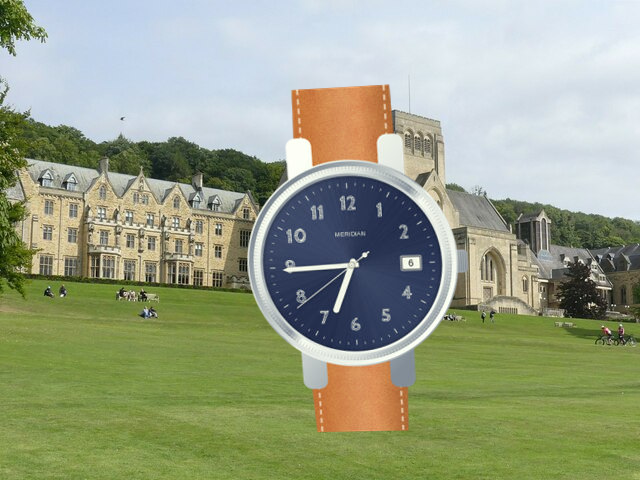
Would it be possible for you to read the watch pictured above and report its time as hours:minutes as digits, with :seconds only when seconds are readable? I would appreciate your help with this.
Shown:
6:44:39
